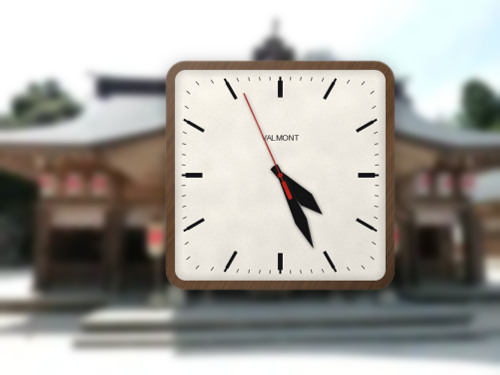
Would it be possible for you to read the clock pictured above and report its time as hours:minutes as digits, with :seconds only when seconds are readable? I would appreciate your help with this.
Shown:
4:25:56
